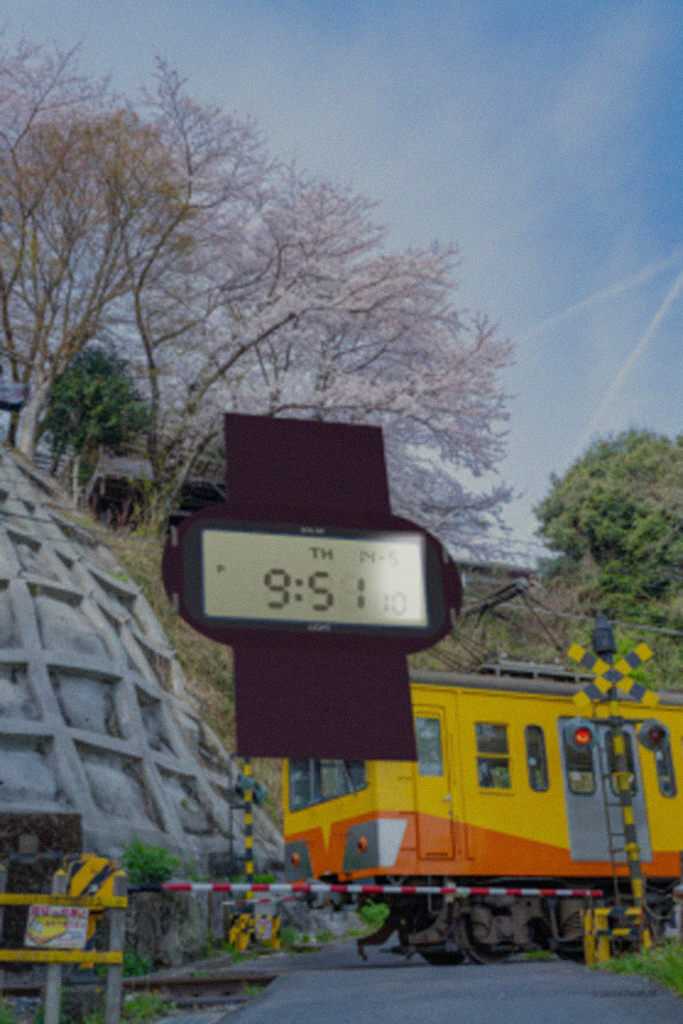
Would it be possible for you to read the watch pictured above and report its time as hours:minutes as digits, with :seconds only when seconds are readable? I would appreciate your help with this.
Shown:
9:51:10
